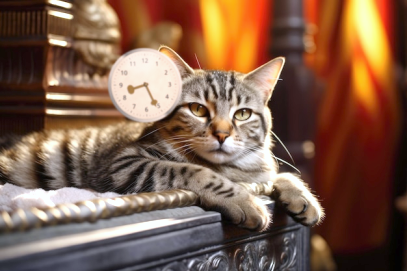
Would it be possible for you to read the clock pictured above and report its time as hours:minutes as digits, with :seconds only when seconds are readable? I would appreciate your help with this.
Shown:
8:26
